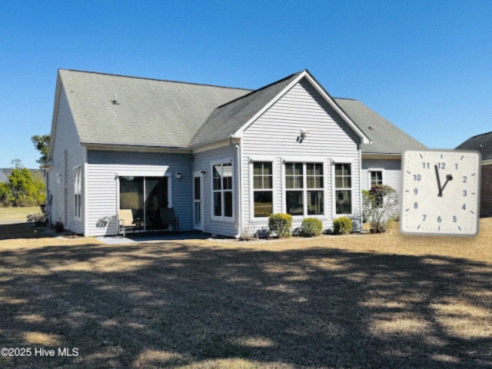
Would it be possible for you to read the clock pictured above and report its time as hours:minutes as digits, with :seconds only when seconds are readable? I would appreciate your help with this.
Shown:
12:58
